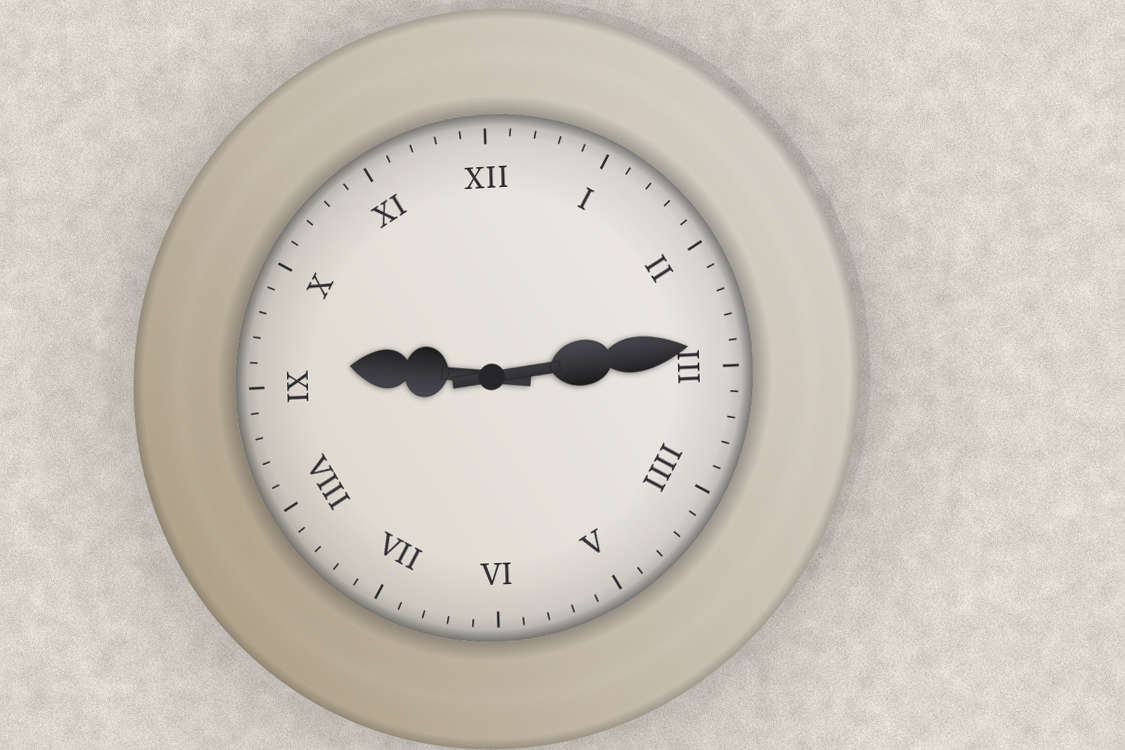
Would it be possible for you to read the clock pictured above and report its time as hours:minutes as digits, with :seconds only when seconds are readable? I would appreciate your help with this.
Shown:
9:14
